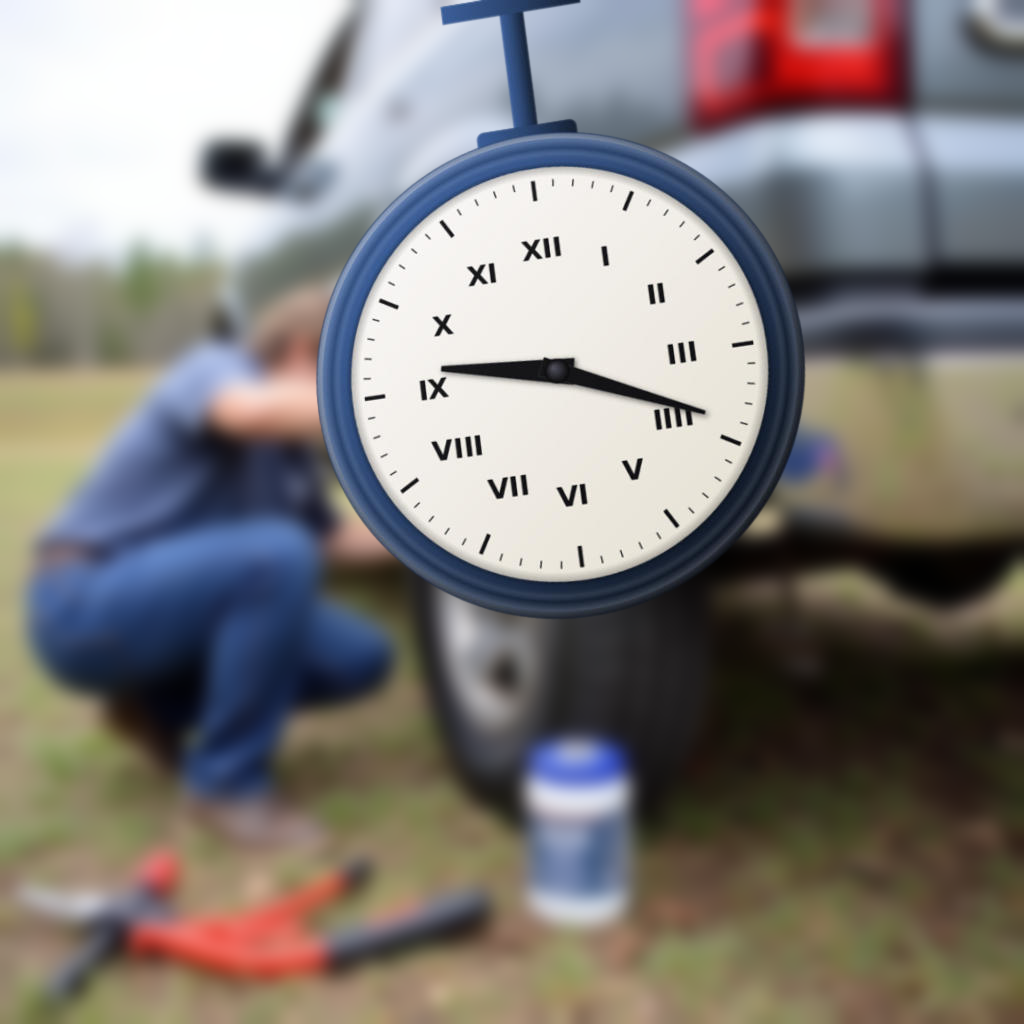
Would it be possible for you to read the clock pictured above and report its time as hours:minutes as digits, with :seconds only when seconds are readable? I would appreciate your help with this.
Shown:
9:19
